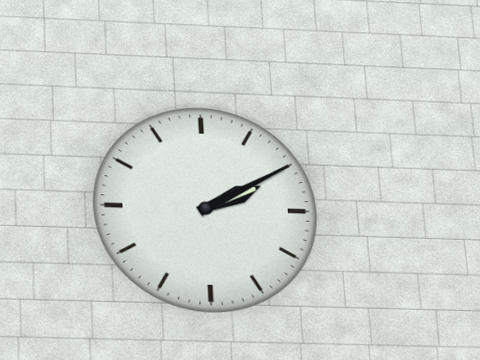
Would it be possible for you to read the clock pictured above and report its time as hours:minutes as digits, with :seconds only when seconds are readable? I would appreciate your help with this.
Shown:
2:10
